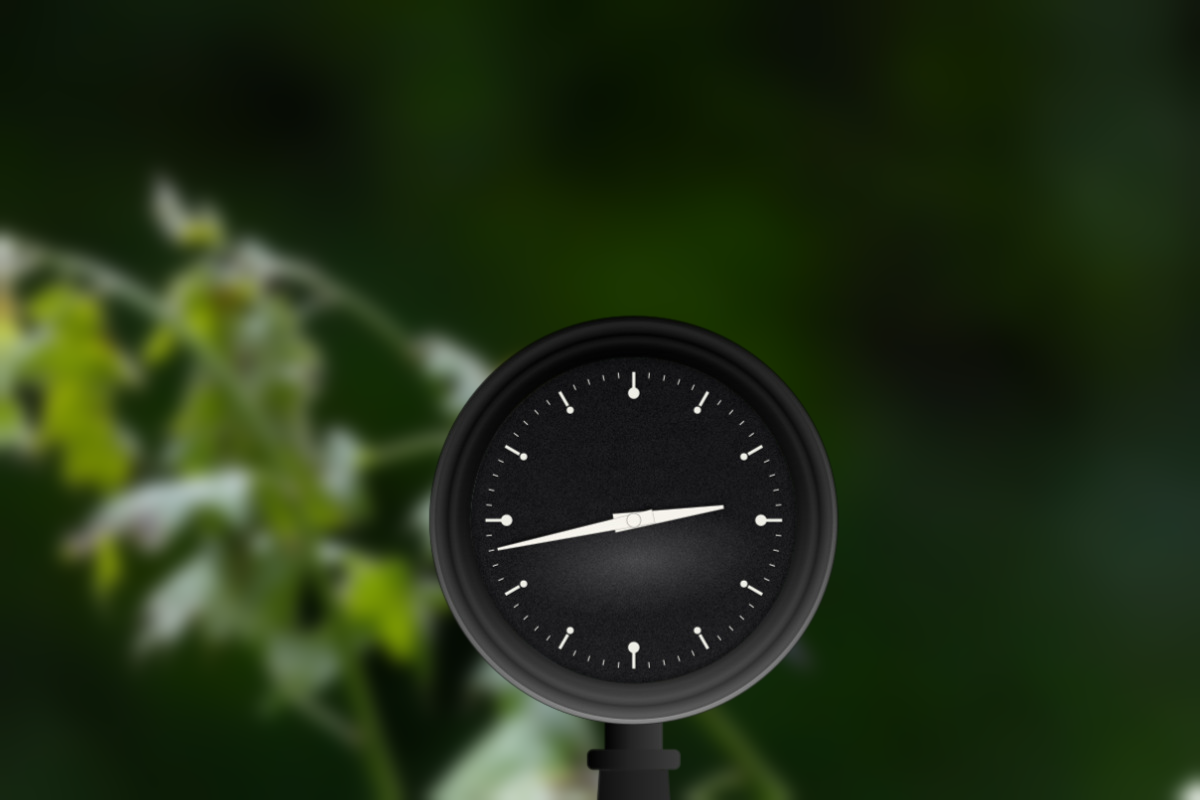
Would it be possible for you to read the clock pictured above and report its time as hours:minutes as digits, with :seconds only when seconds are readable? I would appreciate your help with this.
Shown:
2:43
